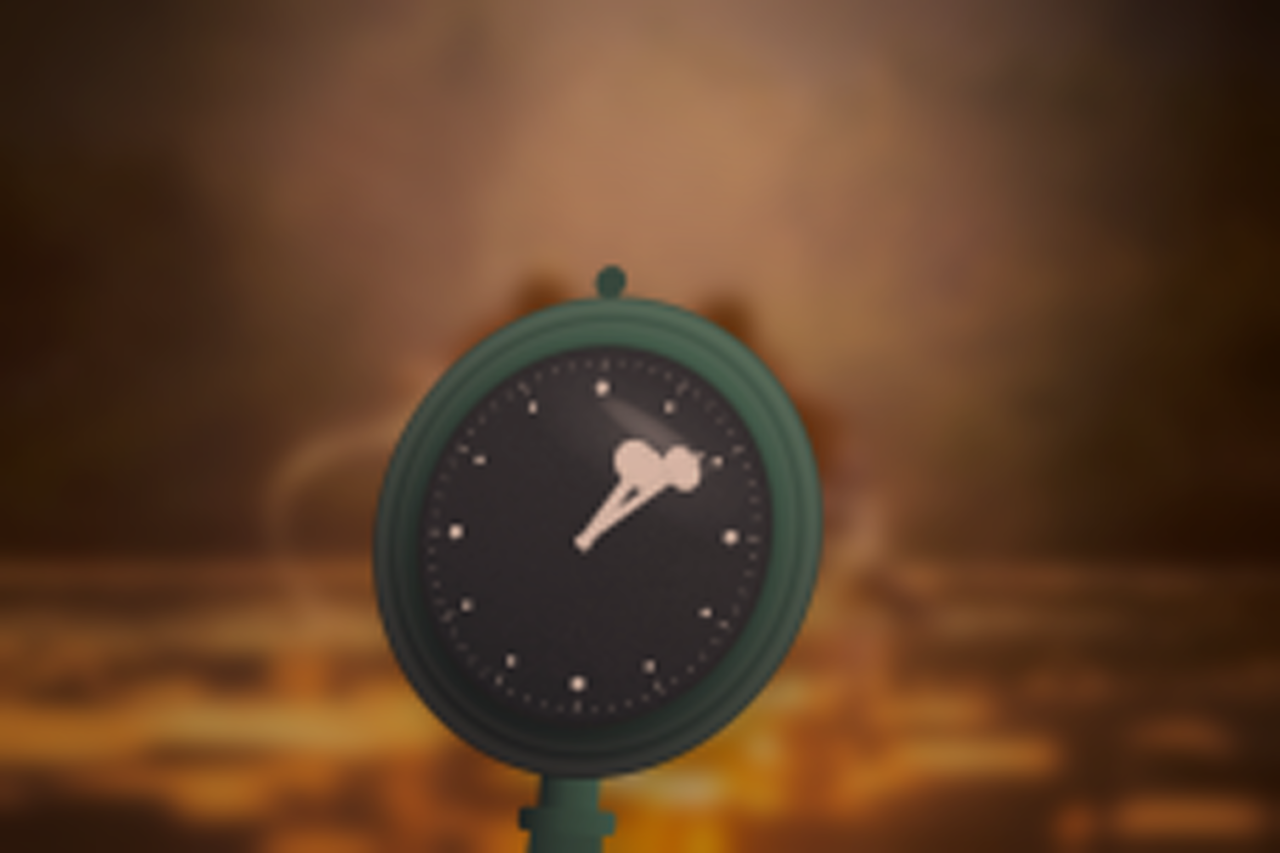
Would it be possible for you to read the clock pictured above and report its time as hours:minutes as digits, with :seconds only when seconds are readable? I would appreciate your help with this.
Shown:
1:09
